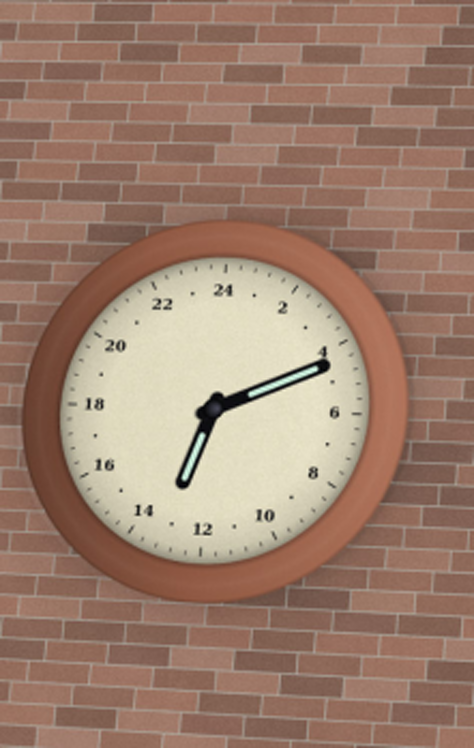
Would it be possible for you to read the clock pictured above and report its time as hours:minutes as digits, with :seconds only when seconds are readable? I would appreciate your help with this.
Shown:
13:11
